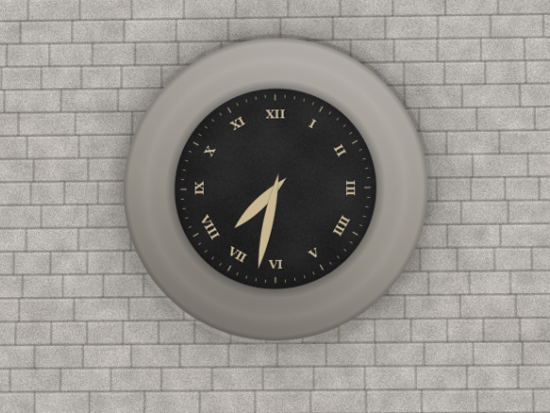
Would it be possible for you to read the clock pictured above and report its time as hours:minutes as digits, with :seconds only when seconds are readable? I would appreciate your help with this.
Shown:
7:32
